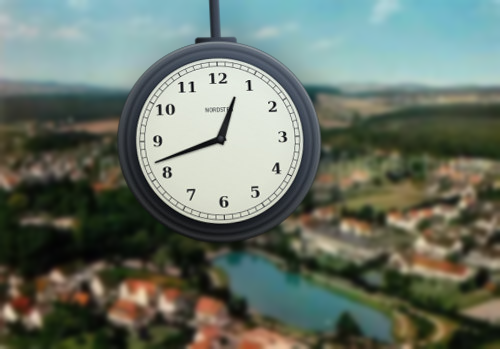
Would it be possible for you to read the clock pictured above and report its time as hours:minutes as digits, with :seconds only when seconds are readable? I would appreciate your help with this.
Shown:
12:42
